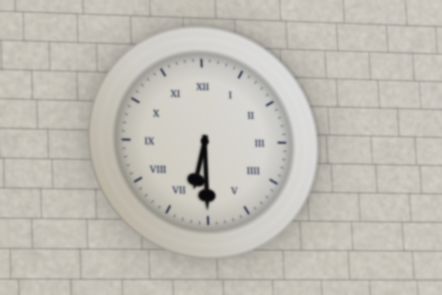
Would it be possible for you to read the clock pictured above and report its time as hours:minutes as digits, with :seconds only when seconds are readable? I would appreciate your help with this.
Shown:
6:30
